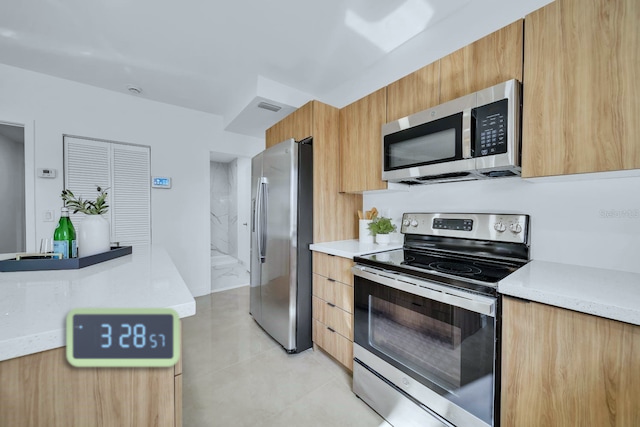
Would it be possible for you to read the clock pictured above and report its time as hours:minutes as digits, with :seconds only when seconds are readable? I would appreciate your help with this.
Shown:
3:28:57
